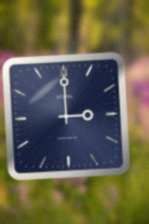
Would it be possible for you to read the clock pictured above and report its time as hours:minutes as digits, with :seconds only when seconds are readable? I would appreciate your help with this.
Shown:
3:00
